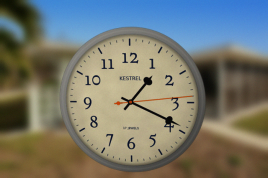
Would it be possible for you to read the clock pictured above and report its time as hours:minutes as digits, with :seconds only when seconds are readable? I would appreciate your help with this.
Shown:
1:19:14
